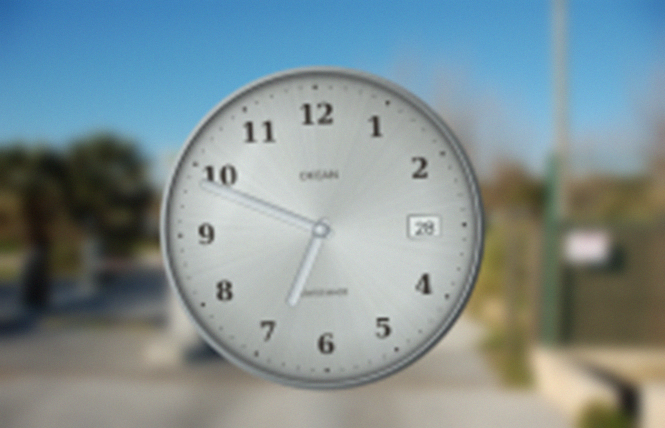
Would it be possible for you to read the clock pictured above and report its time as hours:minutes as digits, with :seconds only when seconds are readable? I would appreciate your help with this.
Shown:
6:49
